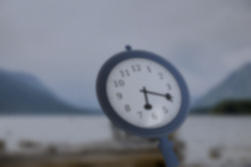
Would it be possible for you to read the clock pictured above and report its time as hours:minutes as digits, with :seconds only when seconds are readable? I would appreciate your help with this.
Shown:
6:19
